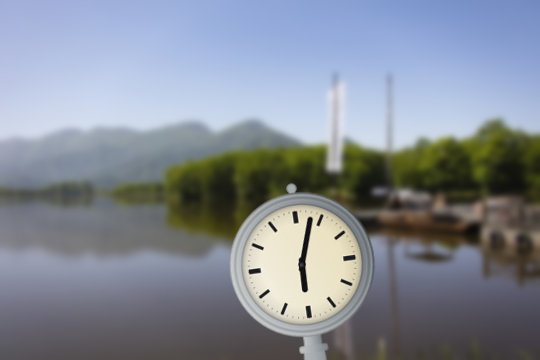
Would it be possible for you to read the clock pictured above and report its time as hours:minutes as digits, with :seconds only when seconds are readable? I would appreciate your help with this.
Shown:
6:03
